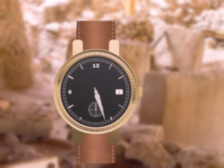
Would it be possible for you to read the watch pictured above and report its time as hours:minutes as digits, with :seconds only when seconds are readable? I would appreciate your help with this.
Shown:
5:27
